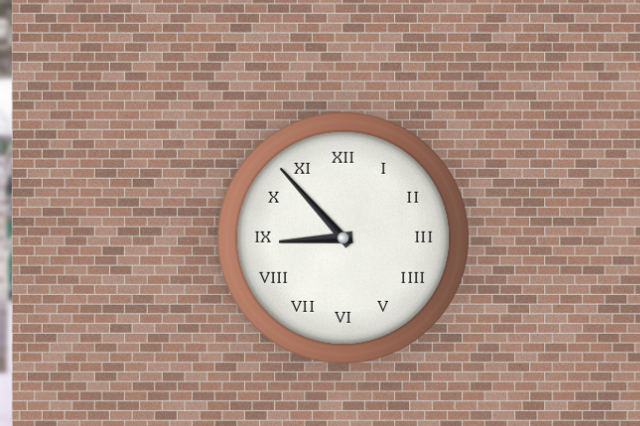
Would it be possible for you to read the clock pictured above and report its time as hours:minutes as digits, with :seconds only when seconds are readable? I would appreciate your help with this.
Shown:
8:53
